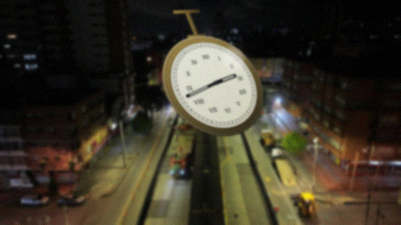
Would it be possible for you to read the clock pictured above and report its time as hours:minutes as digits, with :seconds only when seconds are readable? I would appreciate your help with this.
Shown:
2:43
